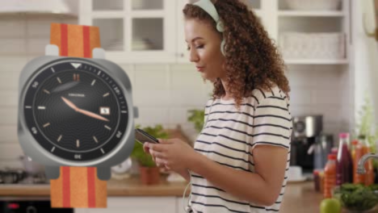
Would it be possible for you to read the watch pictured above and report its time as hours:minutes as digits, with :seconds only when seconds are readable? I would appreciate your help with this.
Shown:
10:18
